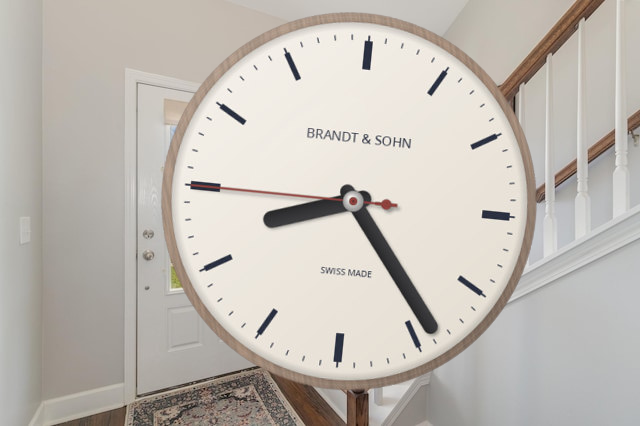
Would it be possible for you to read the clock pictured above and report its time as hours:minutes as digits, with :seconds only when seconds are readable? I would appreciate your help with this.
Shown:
8:23:45
